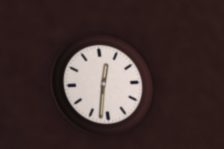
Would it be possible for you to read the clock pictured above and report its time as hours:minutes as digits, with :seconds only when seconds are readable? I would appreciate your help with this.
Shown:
12:32
